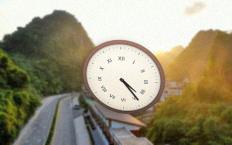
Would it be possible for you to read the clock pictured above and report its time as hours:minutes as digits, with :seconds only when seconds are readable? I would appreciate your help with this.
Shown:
4:24
